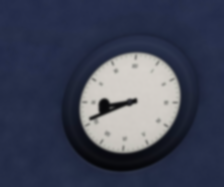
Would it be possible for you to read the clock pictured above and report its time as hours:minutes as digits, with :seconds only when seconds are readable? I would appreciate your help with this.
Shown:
8:41
